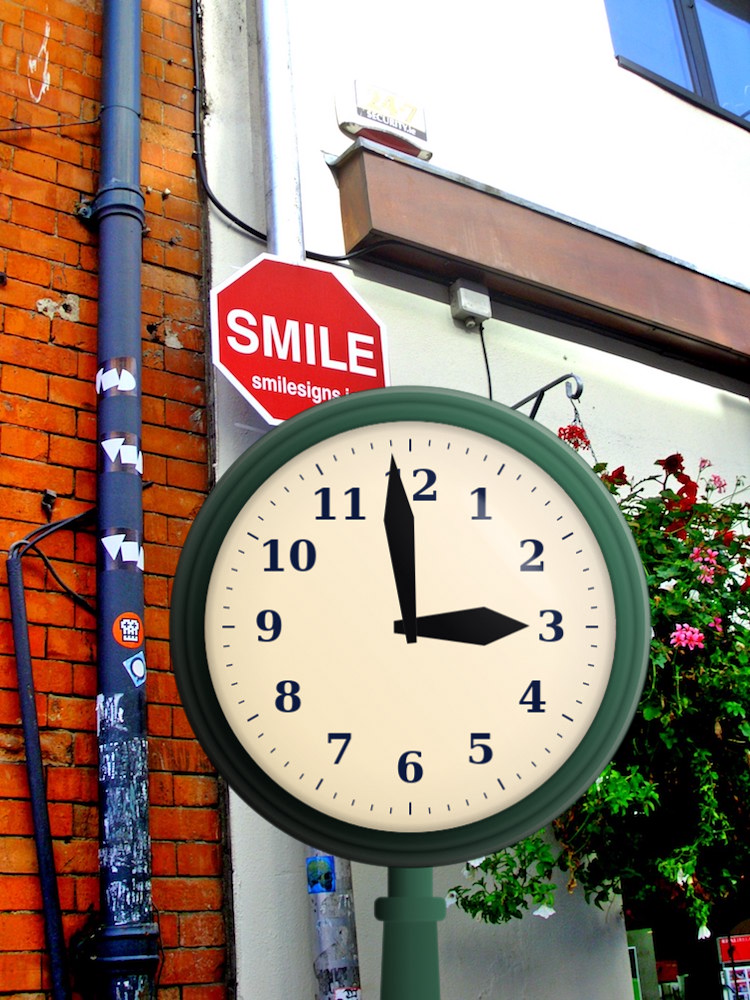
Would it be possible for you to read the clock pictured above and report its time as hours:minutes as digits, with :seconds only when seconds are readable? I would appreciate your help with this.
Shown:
2:59
